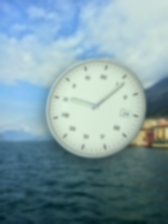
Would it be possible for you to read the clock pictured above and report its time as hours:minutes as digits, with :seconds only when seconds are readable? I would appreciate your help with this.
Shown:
9:06
